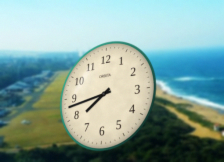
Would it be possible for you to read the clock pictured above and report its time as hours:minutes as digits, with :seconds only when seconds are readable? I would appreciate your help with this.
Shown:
7:43
